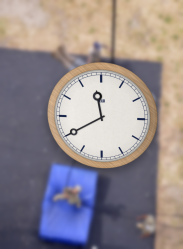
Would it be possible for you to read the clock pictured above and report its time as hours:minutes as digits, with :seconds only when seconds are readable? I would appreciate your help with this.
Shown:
11:40
